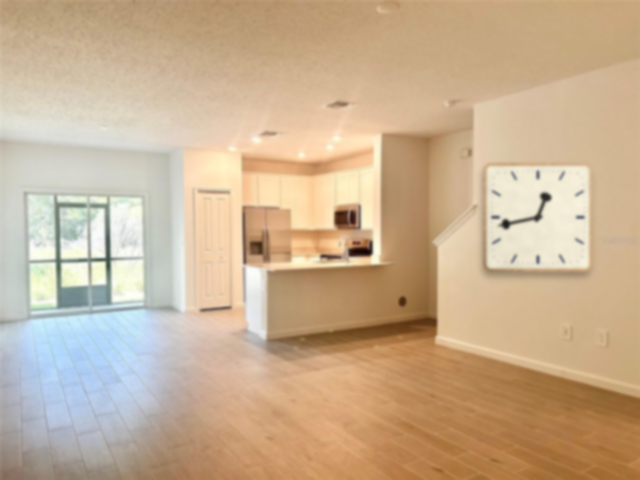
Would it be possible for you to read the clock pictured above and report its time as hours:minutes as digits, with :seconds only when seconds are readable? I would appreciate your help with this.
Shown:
12:43
